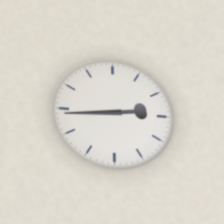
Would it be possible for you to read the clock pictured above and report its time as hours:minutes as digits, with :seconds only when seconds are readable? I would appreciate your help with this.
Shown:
2:44
